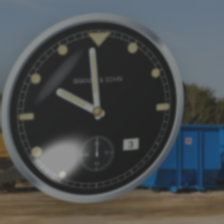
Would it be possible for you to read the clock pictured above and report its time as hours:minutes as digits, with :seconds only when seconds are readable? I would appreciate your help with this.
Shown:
9:59
